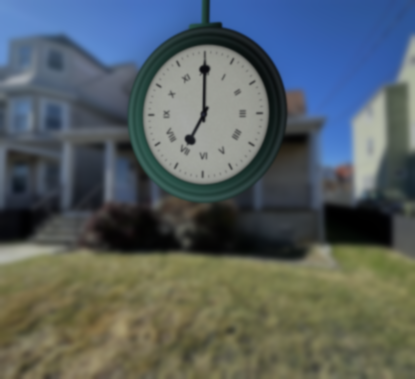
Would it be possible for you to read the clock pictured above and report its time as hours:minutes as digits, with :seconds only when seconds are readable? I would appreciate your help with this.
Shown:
7:00
